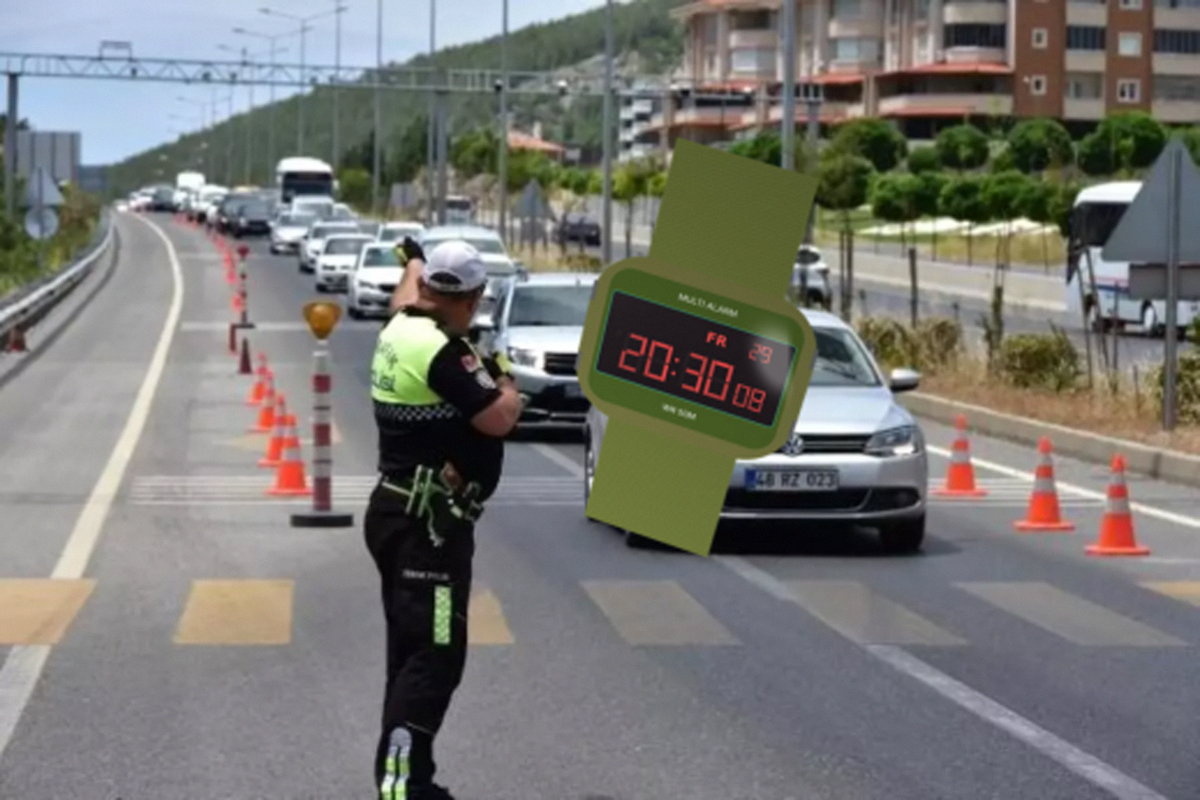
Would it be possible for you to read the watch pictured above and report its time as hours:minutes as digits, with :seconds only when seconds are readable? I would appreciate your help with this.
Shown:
20:30:08
